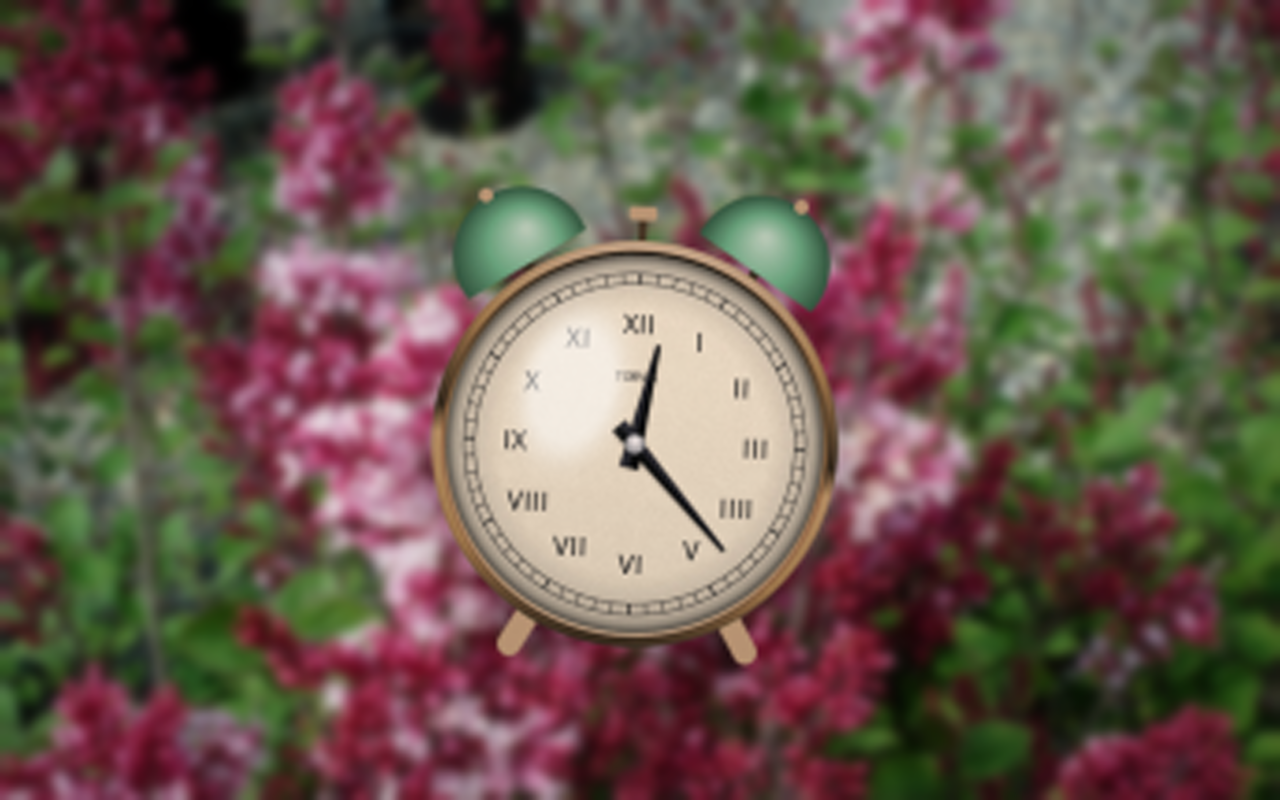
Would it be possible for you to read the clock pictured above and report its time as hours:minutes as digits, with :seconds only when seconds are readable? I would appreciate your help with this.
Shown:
12:23
